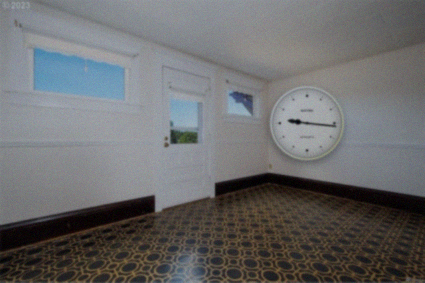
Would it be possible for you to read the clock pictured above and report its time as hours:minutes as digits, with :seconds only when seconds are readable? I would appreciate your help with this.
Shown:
9:16
